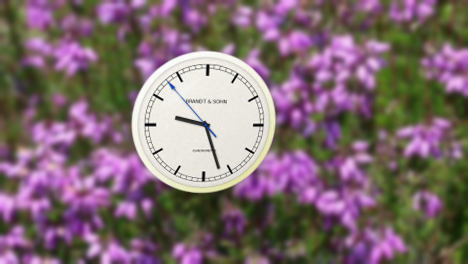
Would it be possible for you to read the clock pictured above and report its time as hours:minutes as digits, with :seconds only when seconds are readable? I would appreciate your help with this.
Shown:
9:26:53
